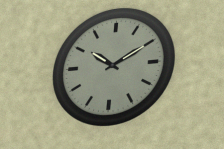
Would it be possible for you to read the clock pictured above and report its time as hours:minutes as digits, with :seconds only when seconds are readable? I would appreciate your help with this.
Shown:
10:10
